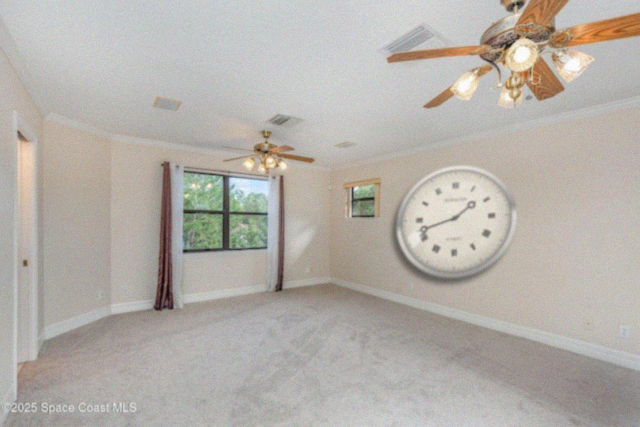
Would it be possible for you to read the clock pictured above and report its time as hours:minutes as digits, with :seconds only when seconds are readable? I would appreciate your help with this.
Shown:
1:42
